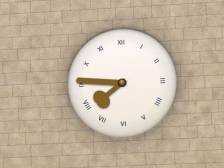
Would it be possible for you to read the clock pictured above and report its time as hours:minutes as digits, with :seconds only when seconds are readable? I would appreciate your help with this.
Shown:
7:46
